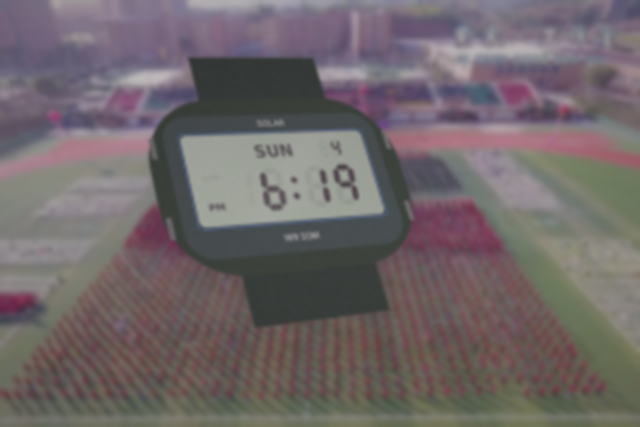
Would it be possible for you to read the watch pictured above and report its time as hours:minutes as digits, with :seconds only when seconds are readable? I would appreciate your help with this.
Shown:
6:19
